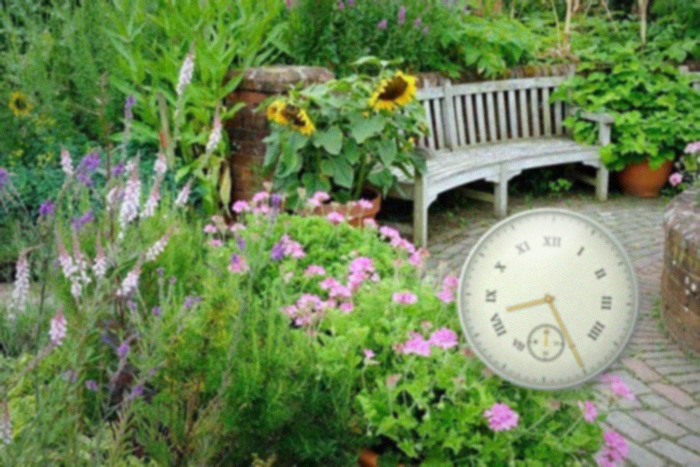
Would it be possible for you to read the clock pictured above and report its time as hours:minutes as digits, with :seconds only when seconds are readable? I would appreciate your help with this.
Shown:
8:25
